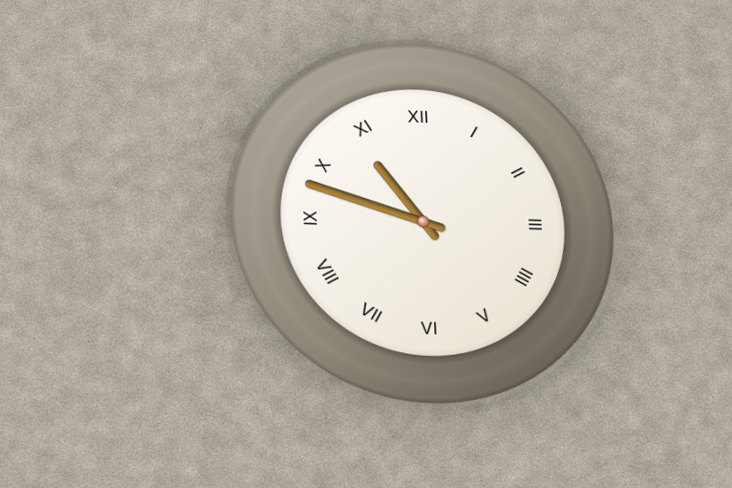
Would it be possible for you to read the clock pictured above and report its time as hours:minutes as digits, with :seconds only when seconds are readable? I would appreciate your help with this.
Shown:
10:48
